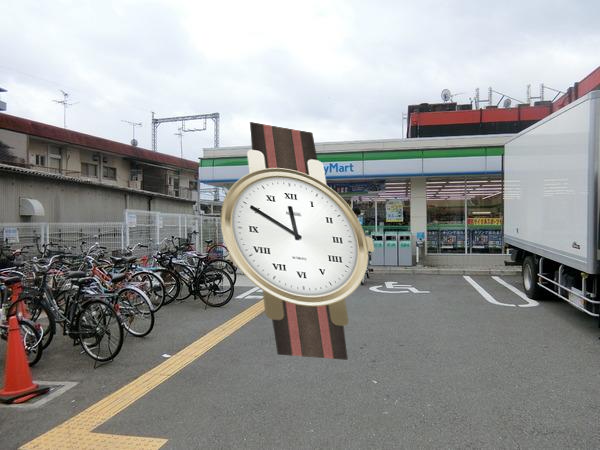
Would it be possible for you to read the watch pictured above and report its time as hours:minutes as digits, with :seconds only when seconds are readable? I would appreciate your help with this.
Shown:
11:50
